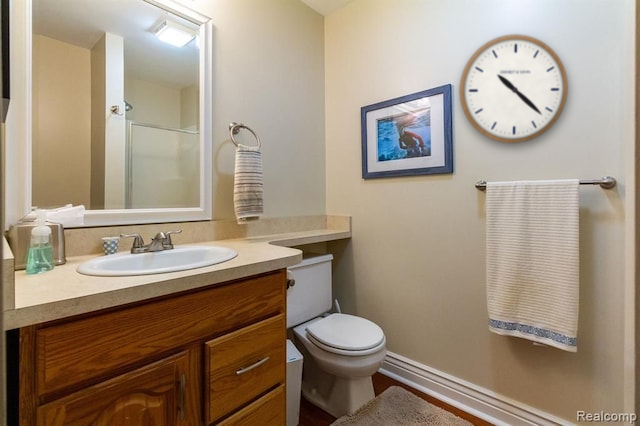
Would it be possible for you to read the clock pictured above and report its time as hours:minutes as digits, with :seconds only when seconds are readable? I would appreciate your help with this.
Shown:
10:22
